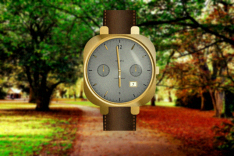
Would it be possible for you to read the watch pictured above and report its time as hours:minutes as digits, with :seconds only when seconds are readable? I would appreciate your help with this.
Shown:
5:59
